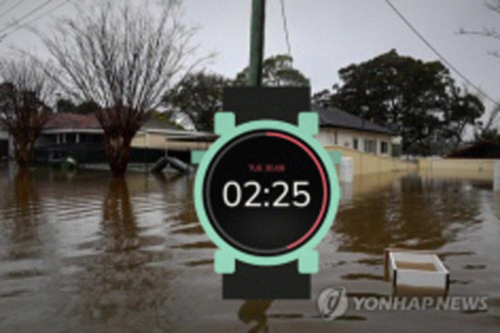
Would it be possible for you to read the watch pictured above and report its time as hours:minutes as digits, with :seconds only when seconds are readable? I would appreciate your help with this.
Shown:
2:25
